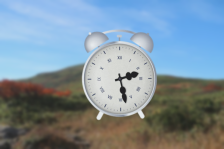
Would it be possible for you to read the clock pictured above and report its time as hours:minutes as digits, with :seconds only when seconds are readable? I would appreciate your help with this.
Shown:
2:28
